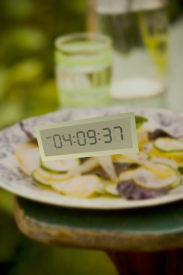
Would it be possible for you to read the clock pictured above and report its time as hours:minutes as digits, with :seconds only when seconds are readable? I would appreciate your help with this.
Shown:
4:09:37
